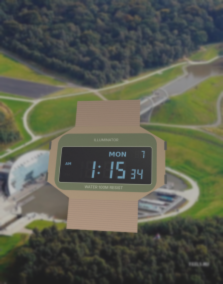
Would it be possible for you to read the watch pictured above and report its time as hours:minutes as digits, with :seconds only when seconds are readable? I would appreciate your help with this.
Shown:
1:15:34
